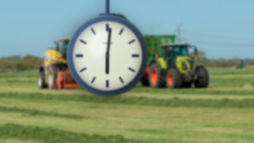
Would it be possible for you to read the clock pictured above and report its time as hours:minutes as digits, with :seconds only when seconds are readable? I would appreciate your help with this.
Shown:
6:01
